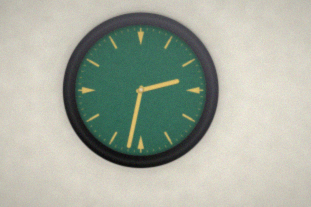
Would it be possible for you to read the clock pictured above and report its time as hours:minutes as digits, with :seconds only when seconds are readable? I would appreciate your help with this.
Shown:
2:32
